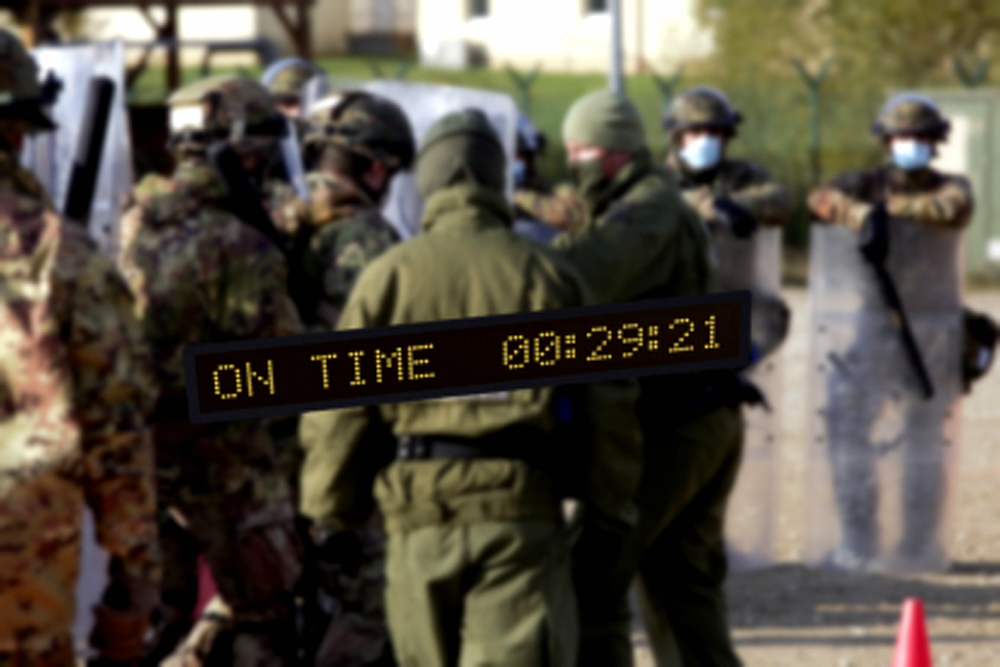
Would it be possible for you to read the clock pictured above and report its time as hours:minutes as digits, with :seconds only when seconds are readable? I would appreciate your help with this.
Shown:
0:29:21
